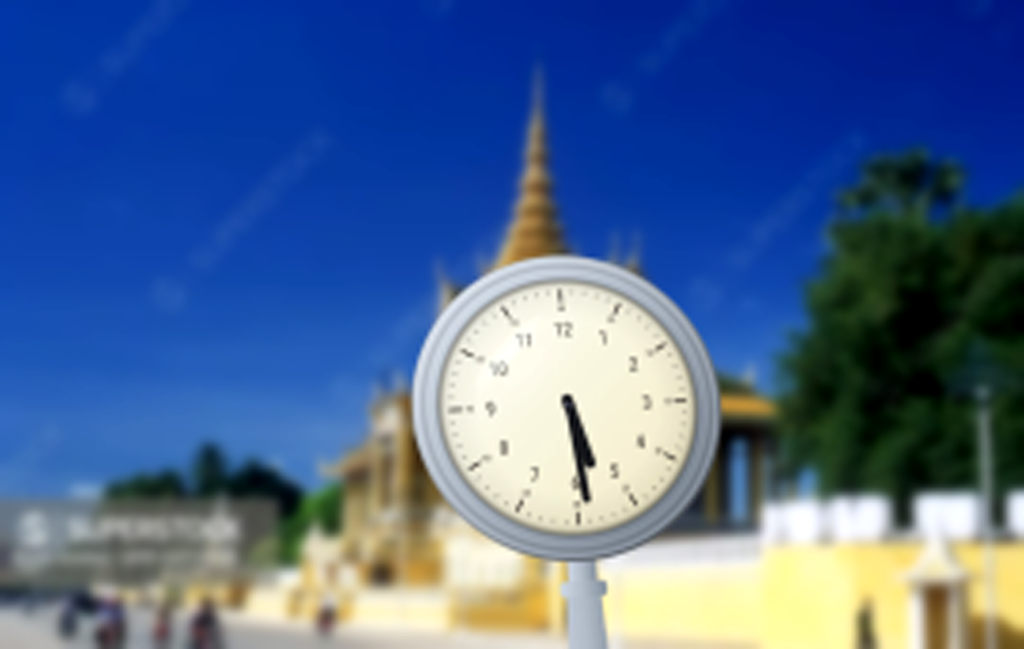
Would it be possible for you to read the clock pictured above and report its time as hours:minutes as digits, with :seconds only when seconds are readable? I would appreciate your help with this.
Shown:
5:29
